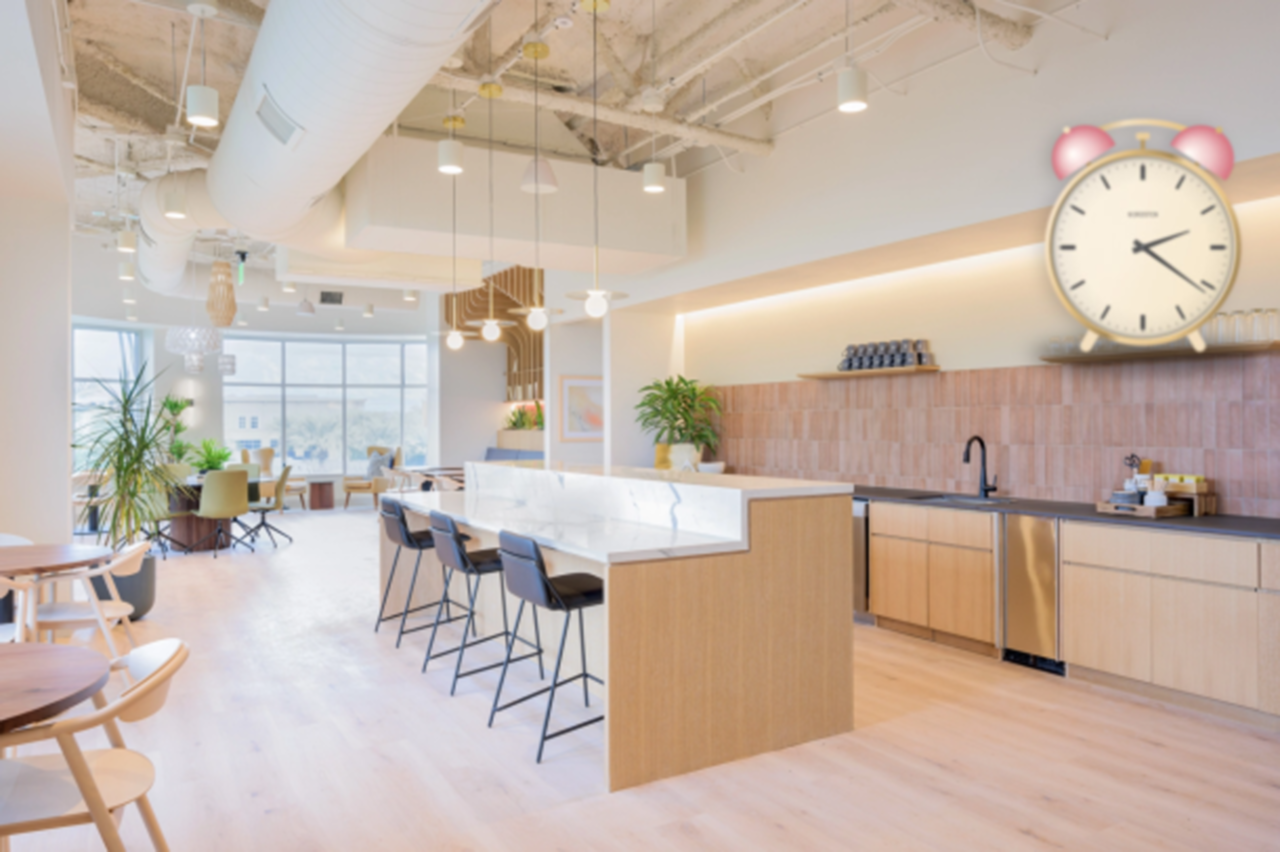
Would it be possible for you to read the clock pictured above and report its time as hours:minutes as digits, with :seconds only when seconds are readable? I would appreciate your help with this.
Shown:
2:21
